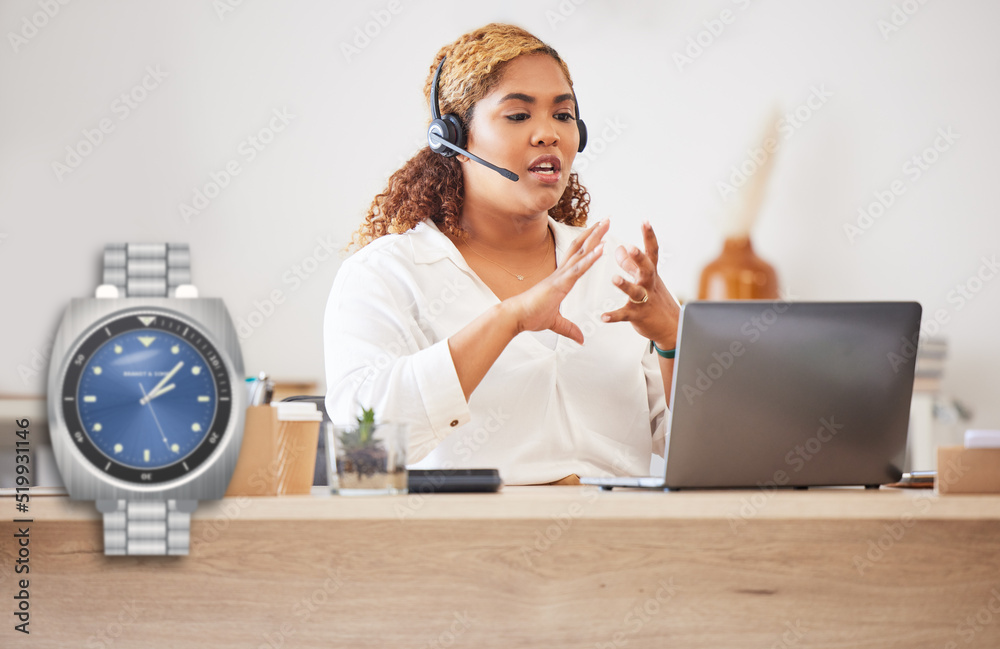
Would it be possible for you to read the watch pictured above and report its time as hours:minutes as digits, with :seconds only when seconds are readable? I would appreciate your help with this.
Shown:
2:07:26
